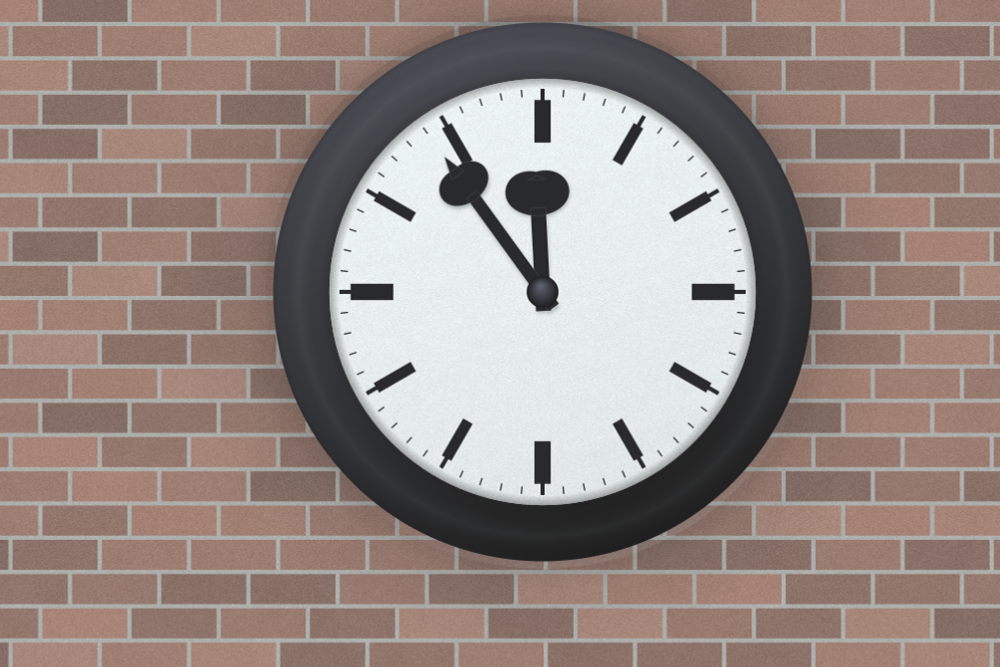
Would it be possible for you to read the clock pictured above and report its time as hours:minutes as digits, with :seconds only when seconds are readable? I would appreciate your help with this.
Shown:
11:54
